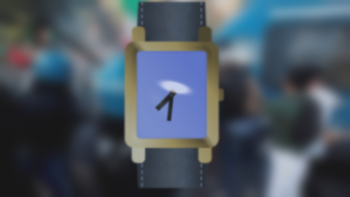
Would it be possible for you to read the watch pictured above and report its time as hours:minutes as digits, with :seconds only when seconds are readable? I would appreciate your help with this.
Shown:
7:31
